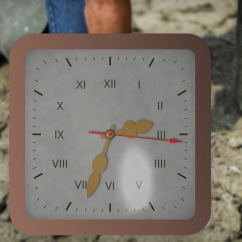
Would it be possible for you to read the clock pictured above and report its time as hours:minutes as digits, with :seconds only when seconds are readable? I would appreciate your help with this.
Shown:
2:33:16
